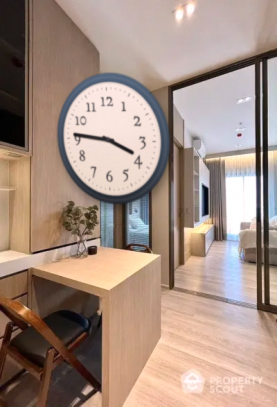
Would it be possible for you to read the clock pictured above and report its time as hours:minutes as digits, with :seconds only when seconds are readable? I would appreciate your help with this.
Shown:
3:46
